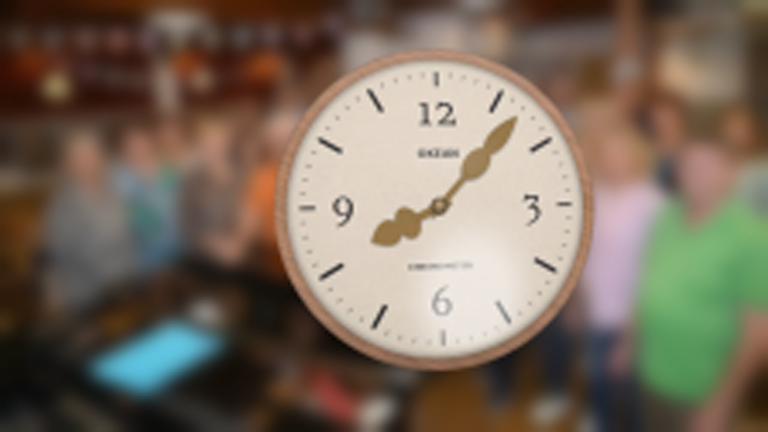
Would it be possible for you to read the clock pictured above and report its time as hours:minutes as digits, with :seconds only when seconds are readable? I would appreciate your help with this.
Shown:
8:07
